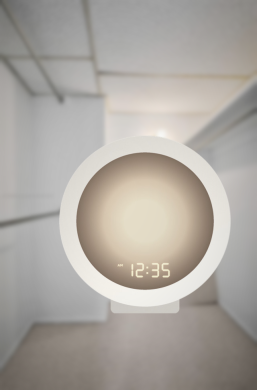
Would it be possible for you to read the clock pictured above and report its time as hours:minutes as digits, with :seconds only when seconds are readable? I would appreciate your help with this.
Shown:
12:35
